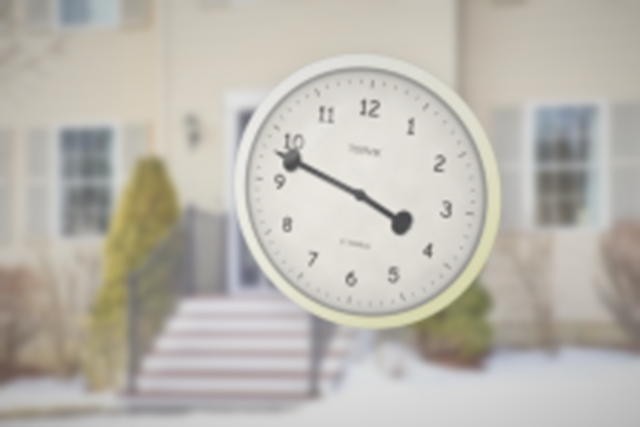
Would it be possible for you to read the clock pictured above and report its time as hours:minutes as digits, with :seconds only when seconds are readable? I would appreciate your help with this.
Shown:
3:48
